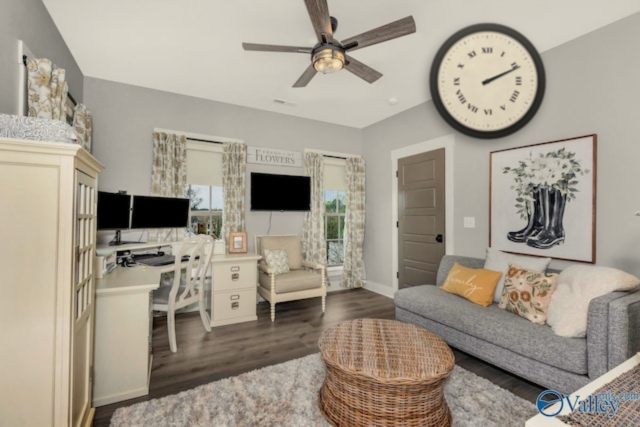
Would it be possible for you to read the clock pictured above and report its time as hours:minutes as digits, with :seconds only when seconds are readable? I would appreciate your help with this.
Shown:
2:11
